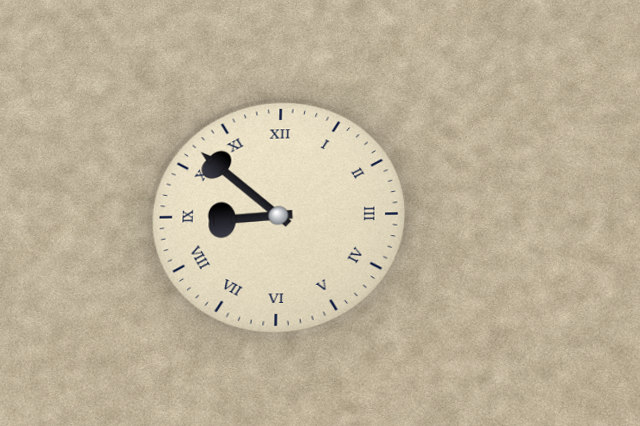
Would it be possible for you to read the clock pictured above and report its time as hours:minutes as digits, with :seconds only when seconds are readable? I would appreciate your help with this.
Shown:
8:52
